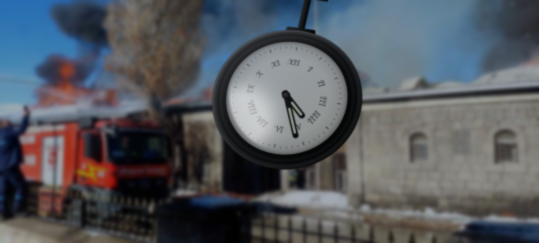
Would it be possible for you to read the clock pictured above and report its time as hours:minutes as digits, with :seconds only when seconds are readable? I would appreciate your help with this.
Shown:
4:26
